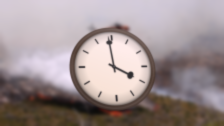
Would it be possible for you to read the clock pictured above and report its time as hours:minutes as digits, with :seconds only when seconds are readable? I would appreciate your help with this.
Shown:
3:59
